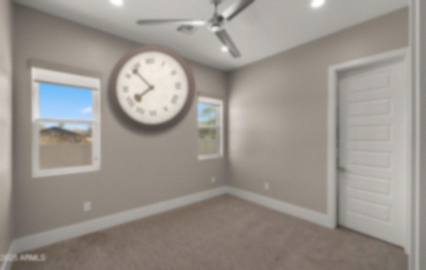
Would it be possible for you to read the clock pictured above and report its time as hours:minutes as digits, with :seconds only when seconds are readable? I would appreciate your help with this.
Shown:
7:53
